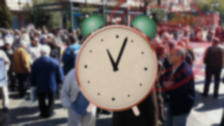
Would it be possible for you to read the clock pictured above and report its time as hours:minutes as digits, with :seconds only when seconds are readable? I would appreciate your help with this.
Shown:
11:03
